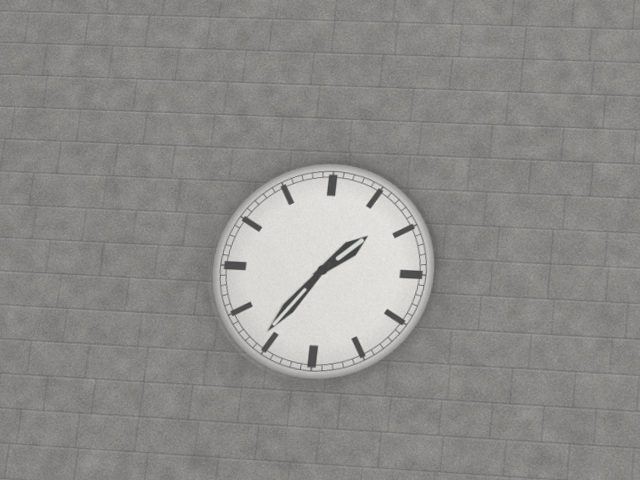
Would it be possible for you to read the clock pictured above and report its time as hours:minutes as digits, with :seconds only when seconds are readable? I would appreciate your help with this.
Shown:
1:36
